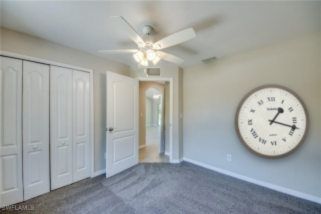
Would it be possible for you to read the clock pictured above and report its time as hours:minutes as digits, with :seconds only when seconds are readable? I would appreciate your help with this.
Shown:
1:18
